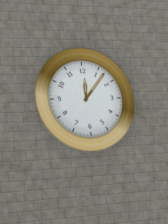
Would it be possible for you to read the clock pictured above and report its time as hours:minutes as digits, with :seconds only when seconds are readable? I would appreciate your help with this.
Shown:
12:07
